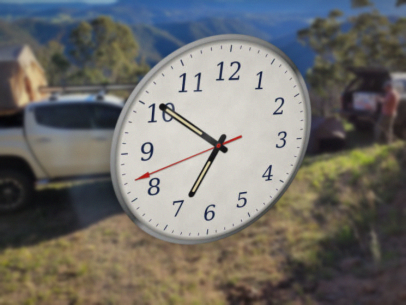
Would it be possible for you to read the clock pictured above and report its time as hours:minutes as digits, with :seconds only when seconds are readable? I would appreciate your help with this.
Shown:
6:50:42
